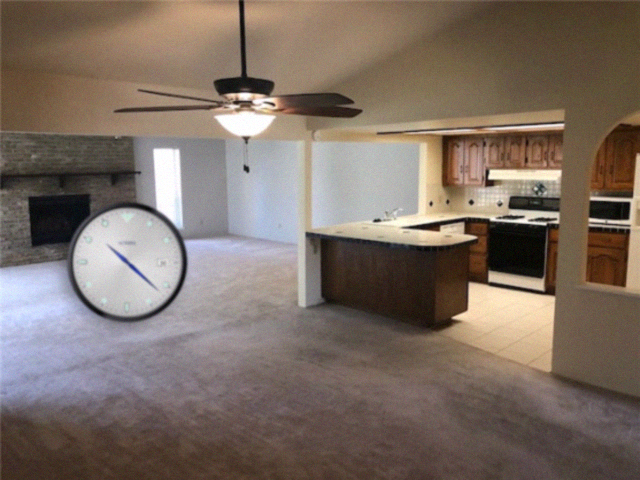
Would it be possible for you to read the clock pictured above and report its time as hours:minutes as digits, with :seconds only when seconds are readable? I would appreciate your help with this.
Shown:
10:22
